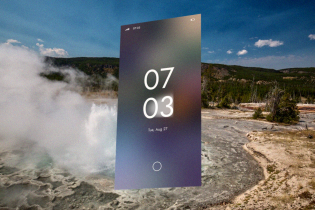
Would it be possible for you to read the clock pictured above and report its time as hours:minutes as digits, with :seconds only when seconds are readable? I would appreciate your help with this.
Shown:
7:03
